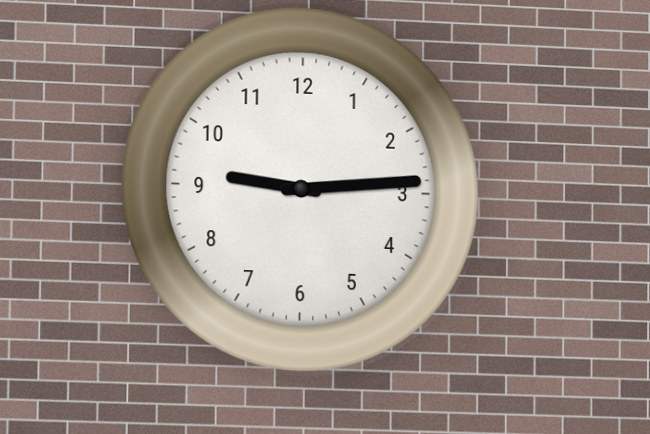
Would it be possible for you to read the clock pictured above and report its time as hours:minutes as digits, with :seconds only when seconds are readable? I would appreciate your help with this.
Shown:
9:14
